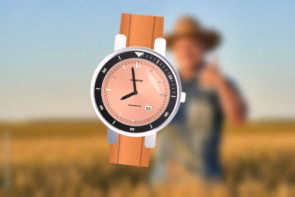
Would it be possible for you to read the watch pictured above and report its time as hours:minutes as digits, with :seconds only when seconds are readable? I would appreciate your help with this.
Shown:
7:58
